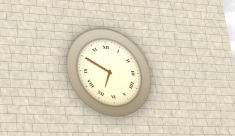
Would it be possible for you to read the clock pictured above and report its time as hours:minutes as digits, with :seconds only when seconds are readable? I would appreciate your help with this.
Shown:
6:50
